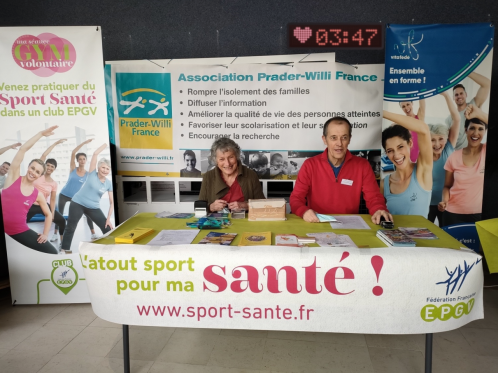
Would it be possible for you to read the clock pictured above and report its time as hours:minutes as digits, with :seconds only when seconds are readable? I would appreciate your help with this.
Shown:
3:47
